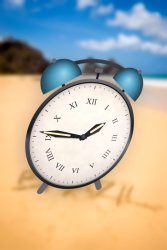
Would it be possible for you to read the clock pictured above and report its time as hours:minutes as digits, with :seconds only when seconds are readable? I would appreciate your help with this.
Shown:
1:46
